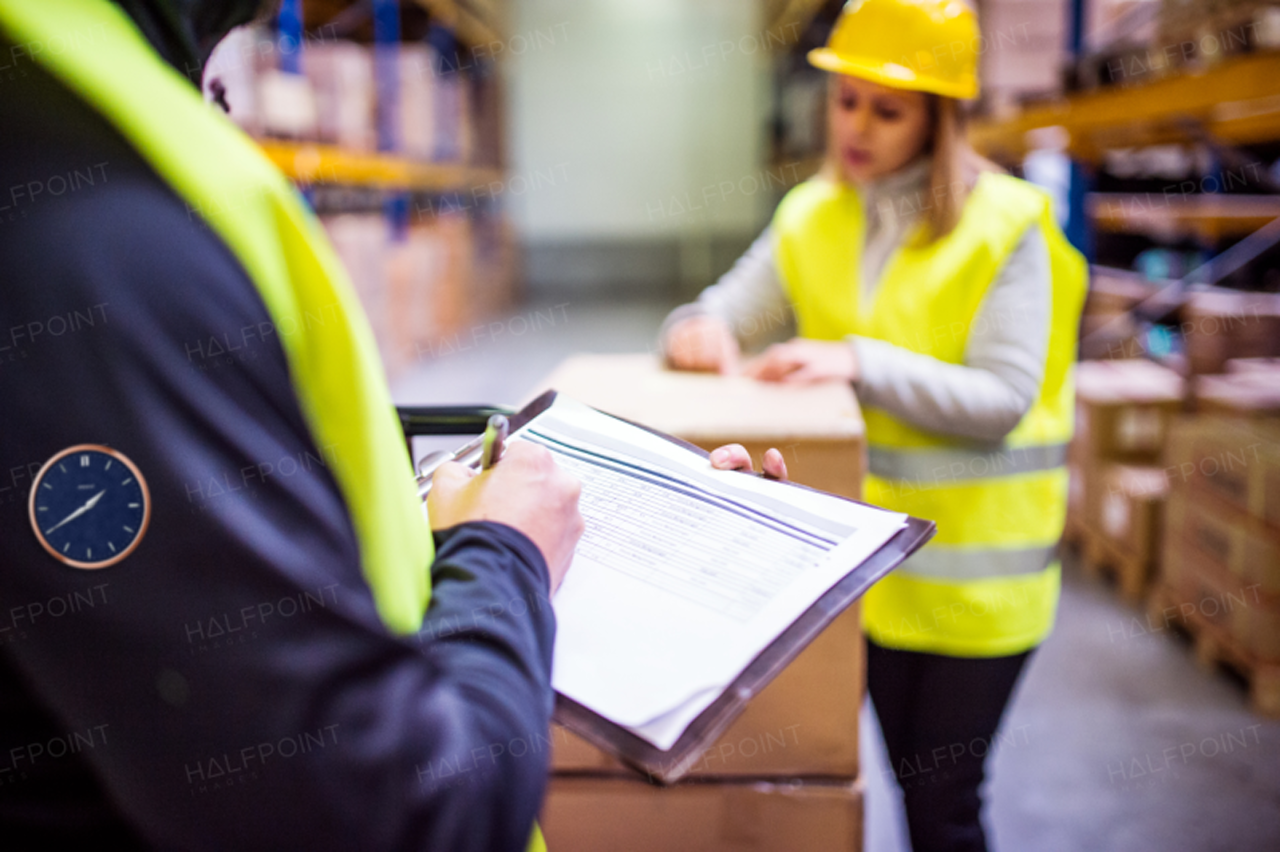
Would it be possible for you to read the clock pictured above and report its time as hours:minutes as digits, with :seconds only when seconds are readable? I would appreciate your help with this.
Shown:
1:40
